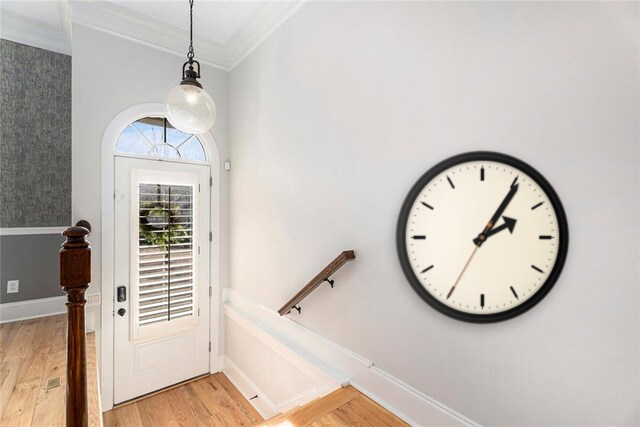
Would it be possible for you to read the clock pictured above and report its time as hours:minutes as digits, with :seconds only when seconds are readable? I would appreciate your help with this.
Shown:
2:05:35
